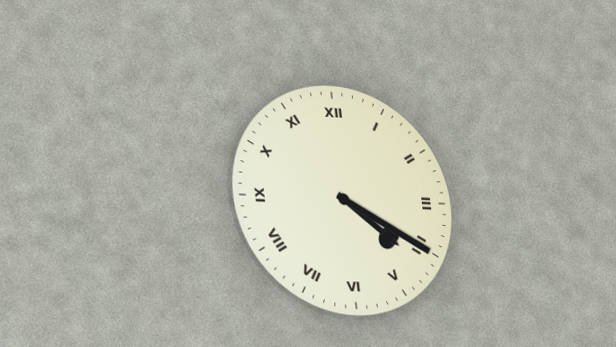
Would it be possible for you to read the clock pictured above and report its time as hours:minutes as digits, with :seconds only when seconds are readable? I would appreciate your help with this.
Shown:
4:20
